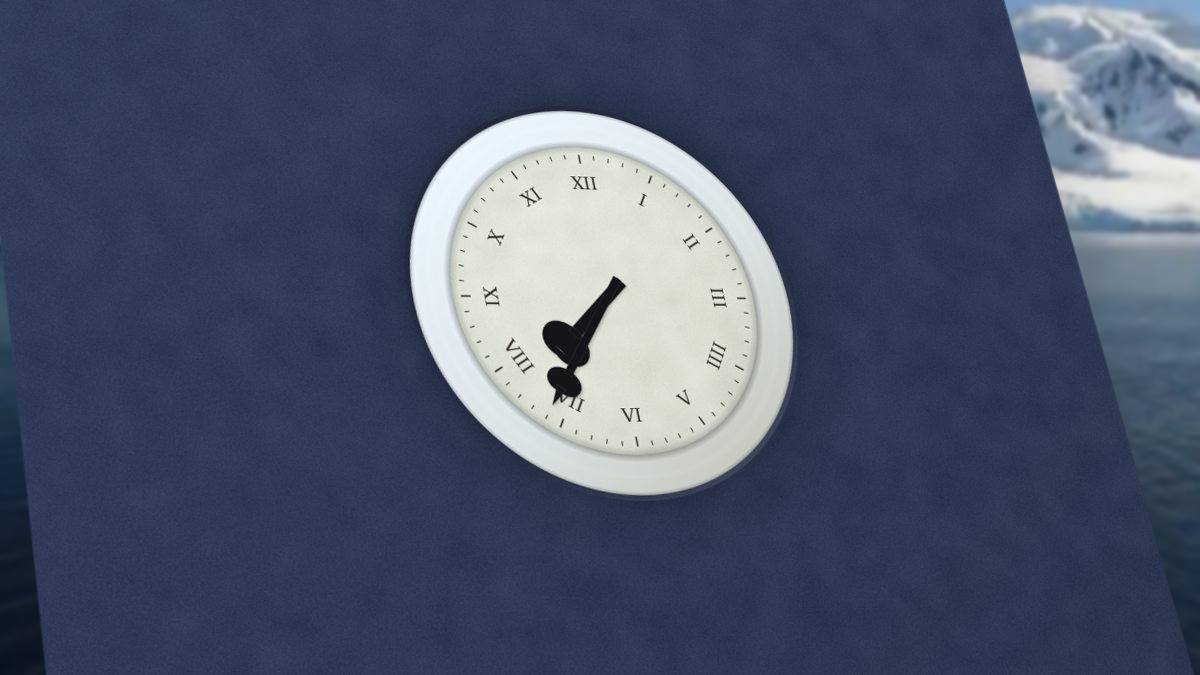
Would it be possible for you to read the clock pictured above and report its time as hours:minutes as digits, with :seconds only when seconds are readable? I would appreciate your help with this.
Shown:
7:36
